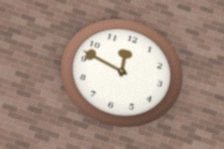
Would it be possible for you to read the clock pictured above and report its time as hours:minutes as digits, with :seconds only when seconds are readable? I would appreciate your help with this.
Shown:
11:47
